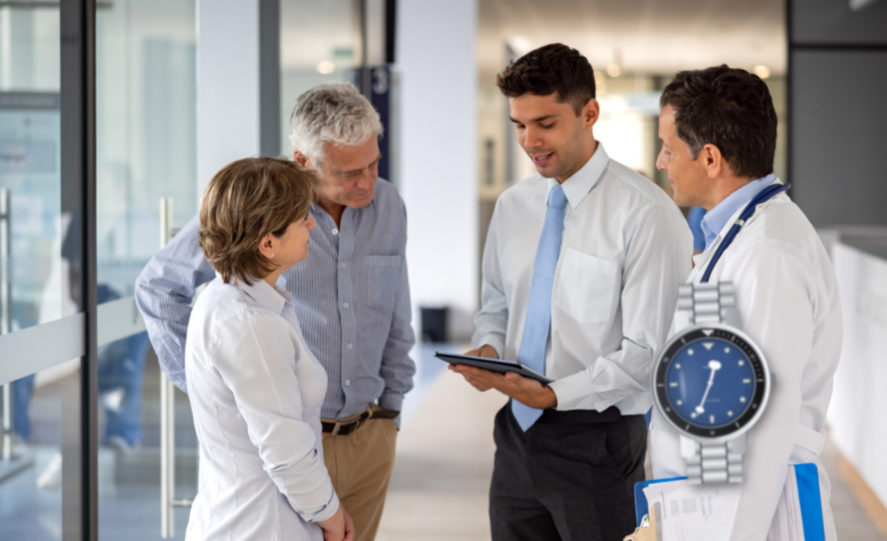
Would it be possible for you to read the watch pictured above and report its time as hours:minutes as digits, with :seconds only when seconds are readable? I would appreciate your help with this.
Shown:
12:34
